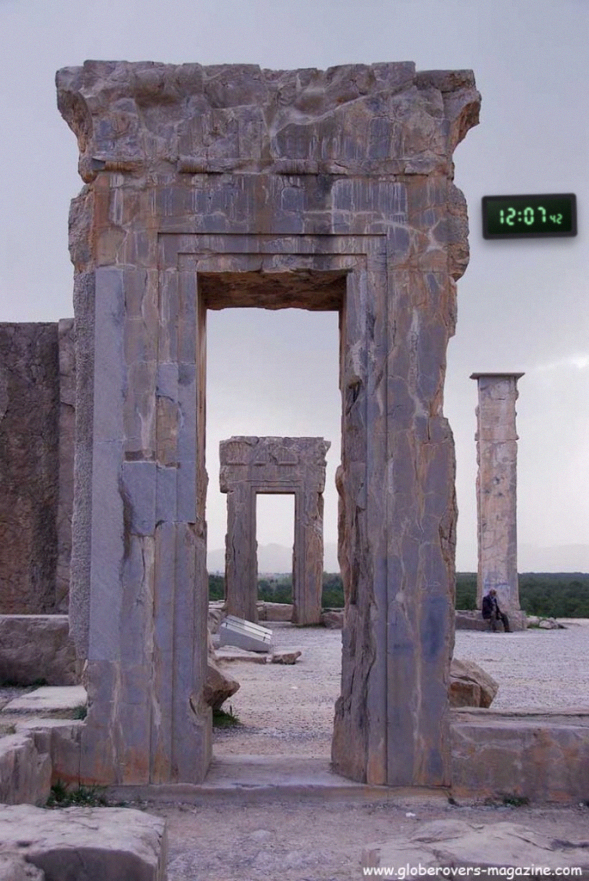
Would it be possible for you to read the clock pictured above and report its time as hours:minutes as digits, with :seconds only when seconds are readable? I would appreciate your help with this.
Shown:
12:07:42
